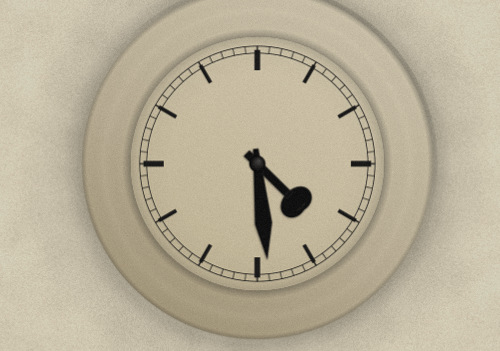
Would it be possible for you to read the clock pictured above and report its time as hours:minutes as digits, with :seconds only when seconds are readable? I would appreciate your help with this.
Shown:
4:29
